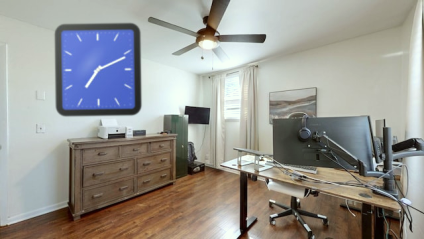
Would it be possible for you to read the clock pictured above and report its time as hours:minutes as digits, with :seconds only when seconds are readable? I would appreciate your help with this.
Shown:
7:11
